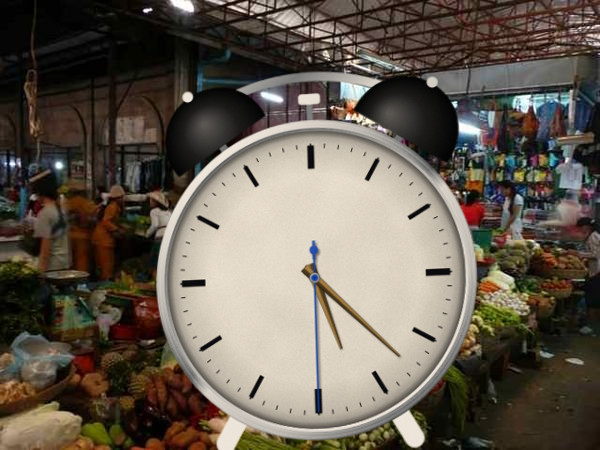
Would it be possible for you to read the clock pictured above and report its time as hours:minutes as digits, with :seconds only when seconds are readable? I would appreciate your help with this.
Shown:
5:22:30
